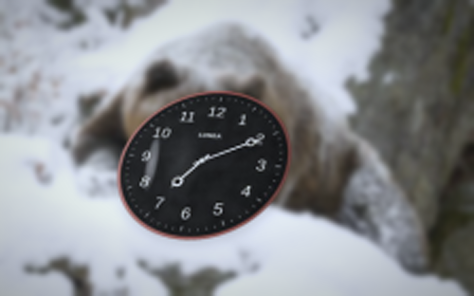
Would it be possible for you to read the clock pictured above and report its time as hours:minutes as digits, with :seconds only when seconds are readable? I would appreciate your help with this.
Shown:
7:10
